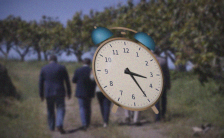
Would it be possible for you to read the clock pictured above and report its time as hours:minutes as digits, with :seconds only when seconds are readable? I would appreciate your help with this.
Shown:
3:25
